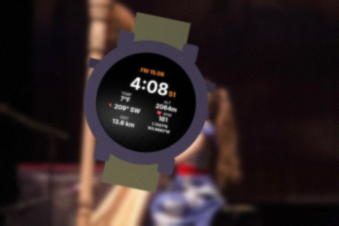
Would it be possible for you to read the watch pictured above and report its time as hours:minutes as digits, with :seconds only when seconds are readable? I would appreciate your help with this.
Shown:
4:08
